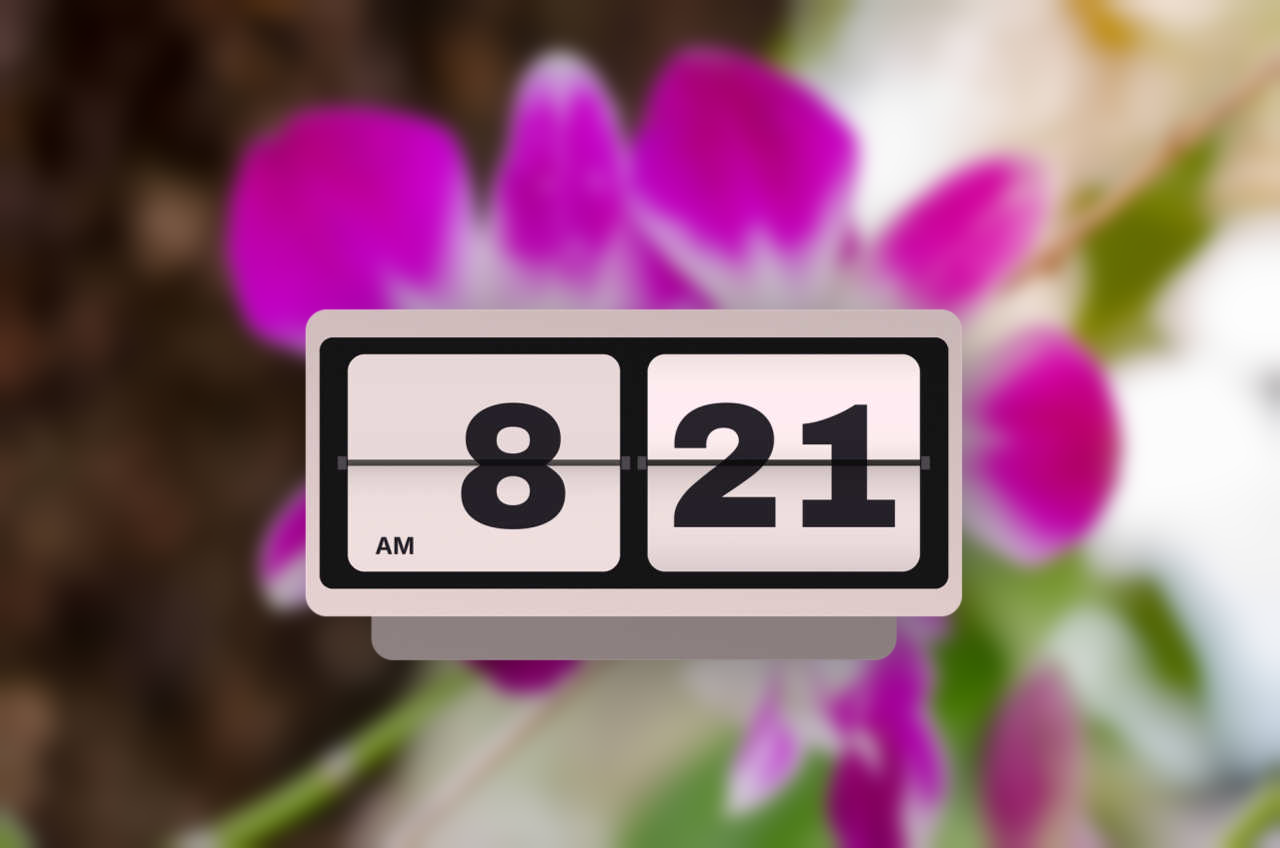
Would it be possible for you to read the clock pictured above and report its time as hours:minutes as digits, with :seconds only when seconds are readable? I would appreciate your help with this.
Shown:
8:21
